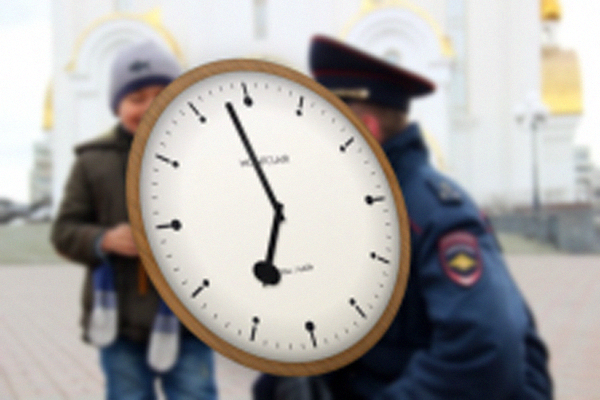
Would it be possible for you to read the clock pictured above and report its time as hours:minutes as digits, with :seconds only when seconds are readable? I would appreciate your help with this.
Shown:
6:58
